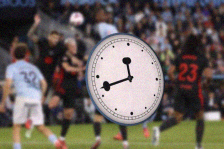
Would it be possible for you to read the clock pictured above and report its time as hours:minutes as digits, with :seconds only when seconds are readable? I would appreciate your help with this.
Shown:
11:42
